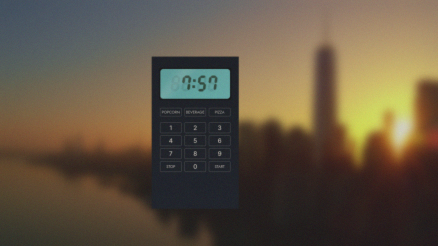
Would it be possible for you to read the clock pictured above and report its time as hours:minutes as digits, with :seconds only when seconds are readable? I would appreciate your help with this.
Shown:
7:57
